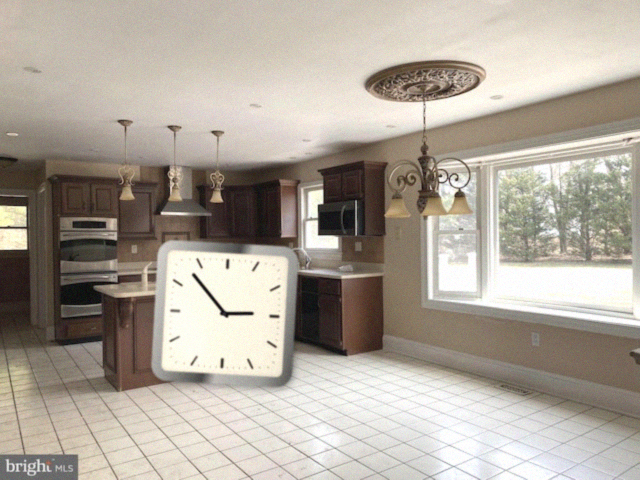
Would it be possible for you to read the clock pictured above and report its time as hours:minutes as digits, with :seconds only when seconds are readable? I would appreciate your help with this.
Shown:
2:53
